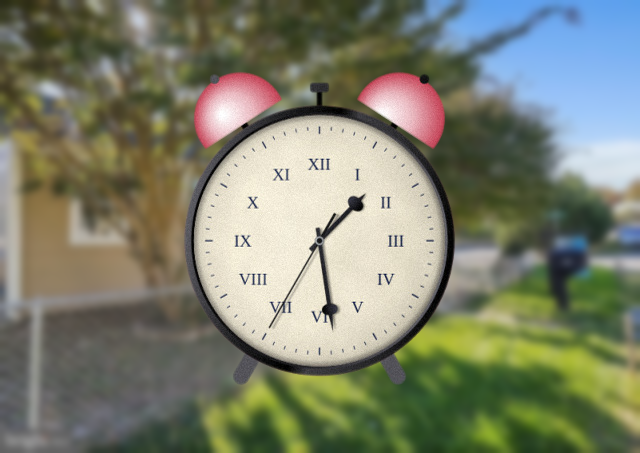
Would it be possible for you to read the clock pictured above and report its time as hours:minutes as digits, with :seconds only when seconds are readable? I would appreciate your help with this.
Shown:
1:28:35
